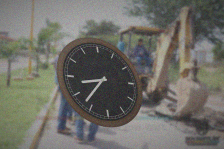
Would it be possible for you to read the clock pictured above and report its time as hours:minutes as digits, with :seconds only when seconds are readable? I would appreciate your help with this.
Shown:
8:37
